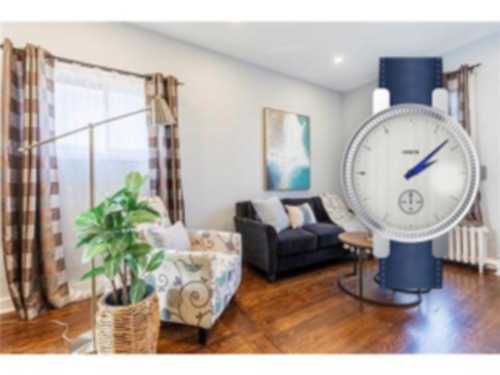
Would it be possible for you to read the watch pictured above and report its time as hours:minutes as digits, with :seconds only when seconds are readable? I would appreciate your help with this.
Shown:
2:08
